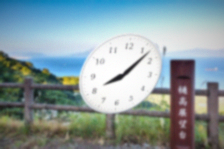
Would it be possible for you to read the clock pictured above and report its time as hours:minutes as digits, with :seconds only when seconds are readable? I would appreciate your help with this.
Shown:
8:07
